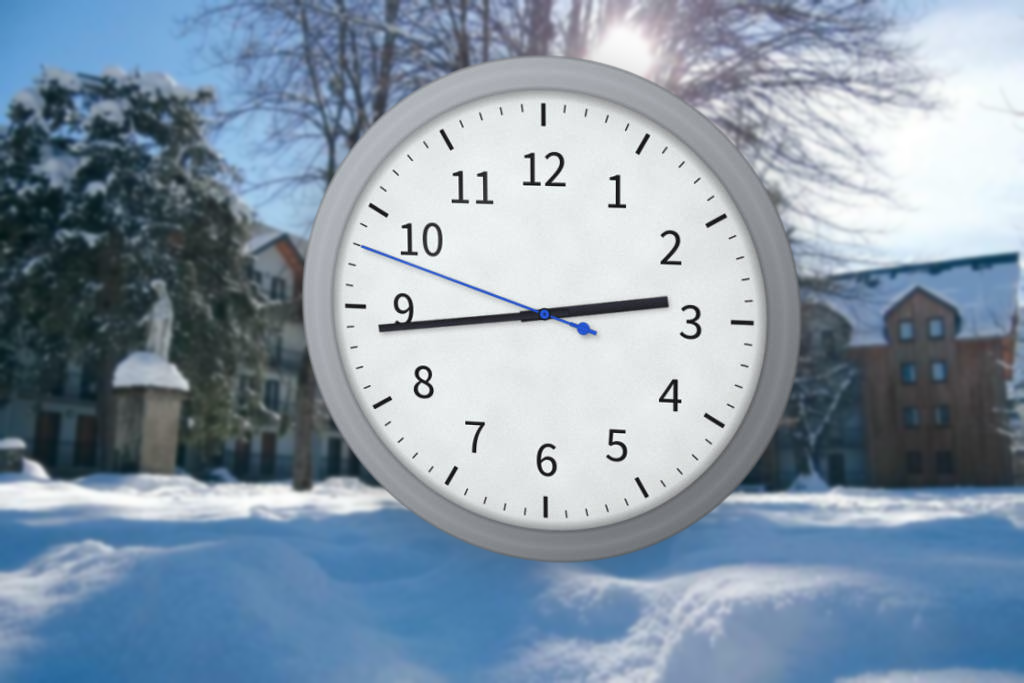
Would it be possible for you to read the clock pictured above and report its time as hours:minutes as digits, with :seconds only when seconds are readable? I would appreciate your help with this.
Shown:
2:43:48
